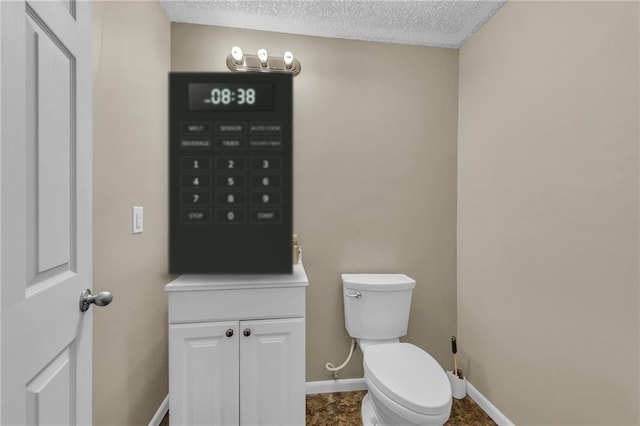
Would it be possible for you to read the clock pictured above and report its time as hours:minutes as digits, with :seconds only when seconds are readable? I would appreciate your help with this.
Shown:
8:38
